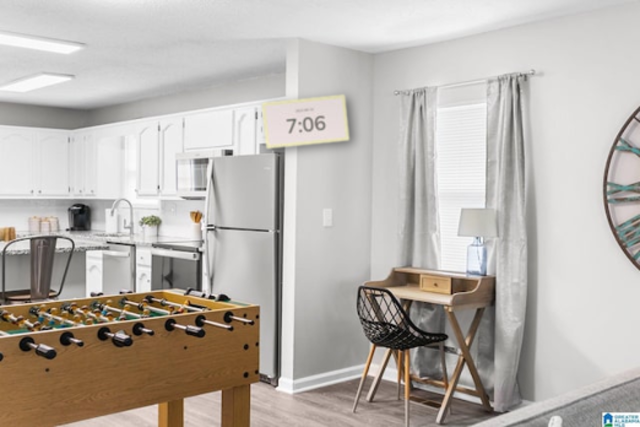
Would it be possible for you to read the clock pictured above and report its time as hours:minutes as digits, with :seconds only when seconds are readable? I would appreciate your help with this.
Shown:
7:06
